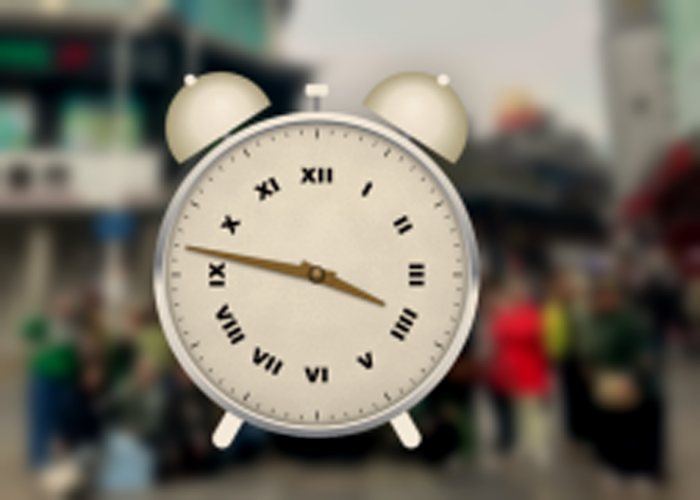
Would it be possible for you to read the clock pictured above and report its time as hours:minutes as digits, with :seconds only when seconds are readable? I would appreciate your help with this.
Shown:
3:47
